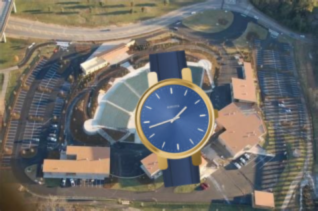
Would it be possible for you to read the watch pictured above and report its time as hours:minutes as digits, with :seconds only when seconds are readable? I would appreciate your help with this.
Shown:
1:43
